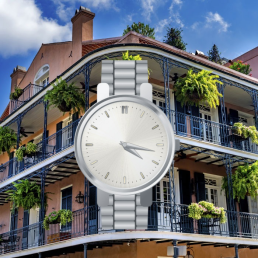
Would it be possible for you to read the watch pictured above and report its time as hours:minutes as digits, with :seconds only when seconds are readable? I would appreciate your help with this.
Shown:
4:17
